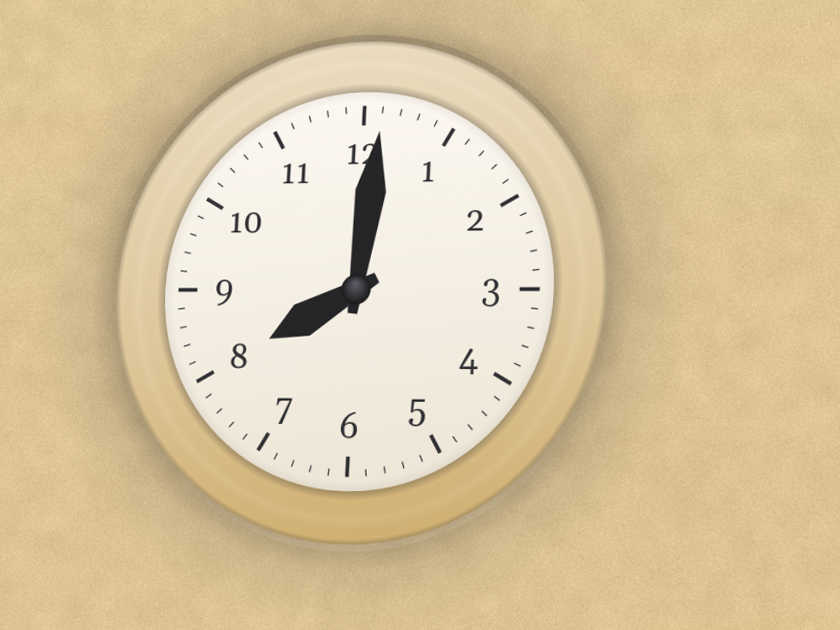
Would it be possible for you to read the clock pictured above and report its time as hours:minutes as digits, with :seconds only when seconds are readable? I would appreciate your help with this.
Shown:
8:01
